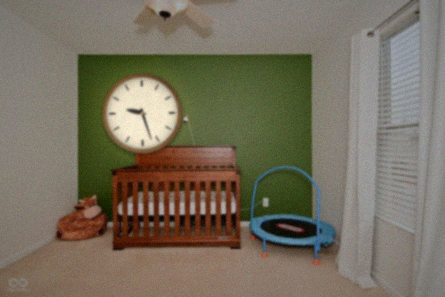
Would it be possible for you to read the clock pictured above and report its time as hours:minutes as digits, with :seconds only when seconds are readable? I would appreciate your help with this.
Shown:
9:27
